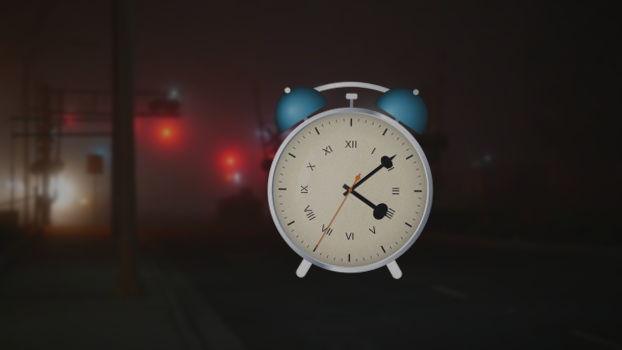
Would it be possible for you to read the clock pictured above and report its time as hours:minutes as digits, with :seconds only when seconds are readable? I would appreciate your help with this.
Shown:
4:08:35
